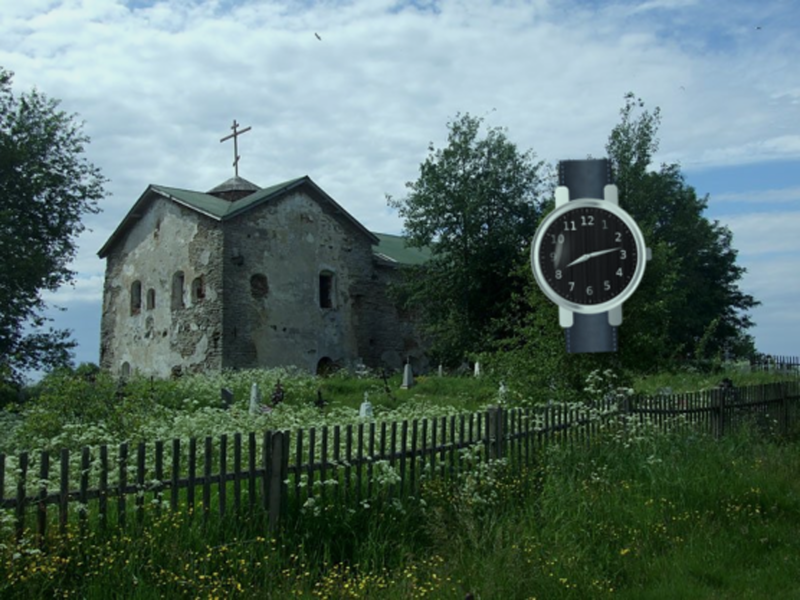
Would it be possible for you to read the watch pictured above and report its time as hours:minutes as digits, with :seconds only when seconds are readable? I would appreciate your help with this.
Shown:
8:13
